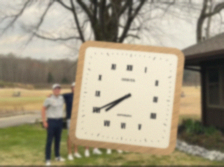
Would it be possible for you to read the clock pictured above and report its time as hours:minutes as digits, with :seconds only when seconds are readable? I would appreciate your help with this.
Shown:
7:40
